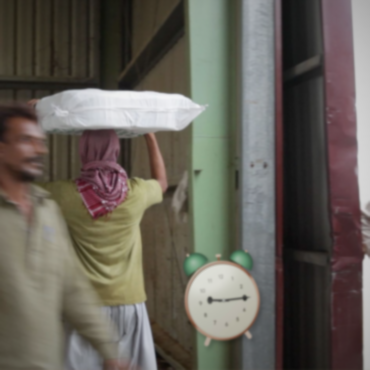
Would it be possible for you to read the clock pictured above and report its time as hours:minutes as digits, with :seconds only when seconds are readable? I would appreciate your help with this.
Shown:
9:15
